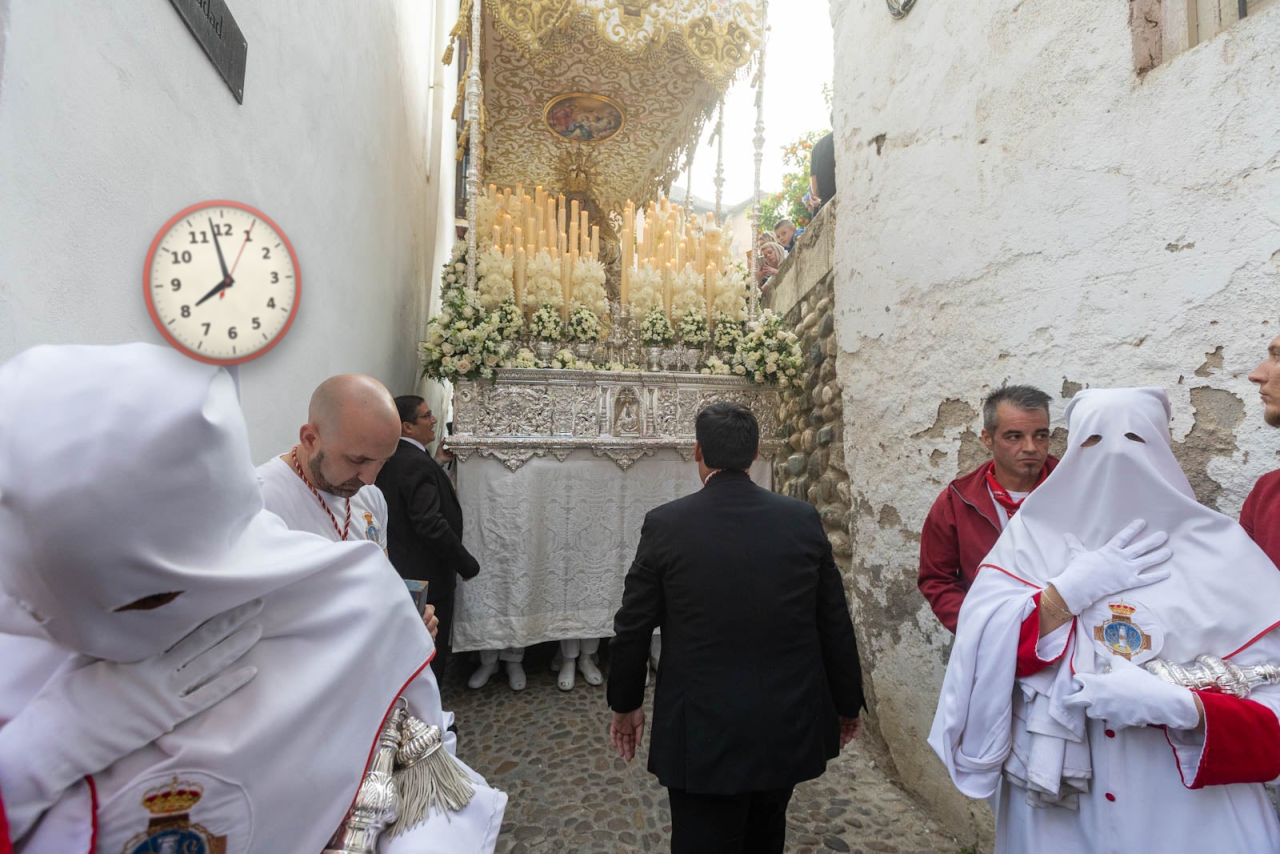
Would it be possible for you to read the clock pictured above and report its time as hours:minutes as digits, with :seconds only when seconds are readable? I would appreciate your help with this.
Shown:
7:58:05
